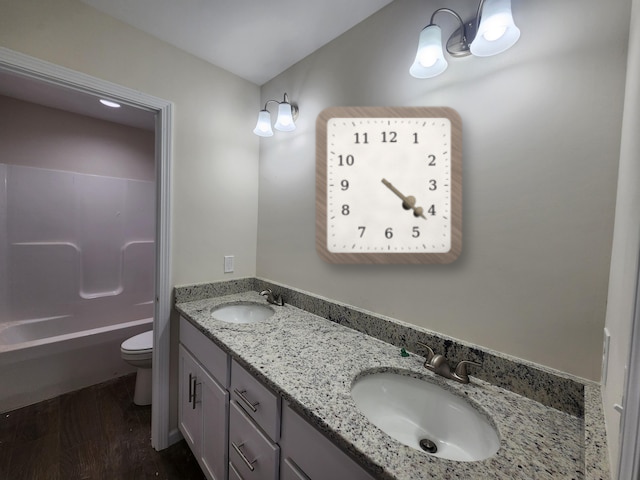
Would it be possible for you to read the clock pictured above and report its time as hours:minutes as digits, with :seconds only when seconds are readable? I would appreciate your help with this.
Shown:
4:22
